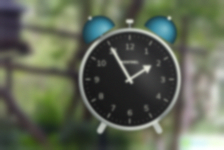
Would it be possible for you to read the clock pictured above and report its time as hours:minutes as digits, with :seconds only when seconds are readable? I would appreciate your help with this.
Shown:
1:55
